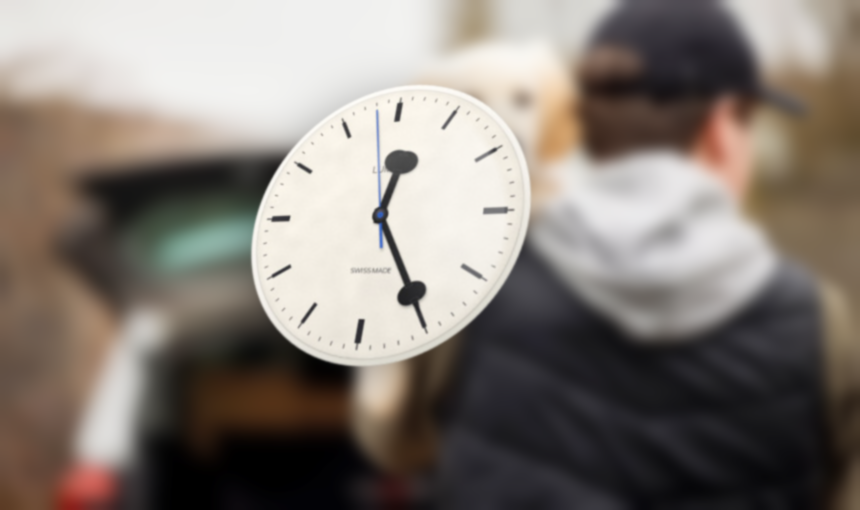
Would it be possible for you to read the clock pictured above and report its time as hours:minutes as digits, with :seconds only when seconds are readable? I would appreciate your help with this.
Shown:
12:24:58
